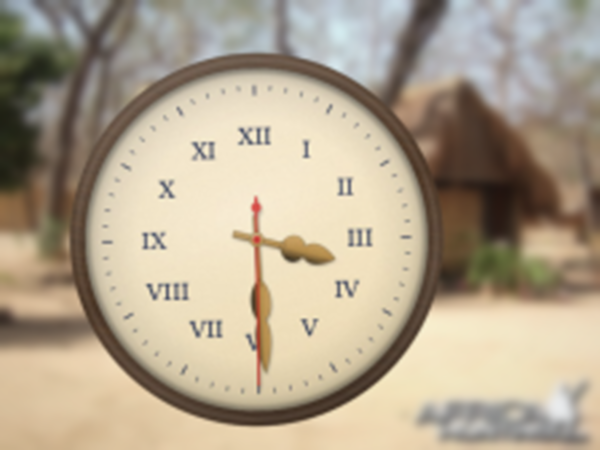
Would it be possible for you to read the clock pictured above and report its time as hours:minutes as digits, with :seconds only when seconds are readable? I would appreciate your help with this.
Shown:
3:29:30
